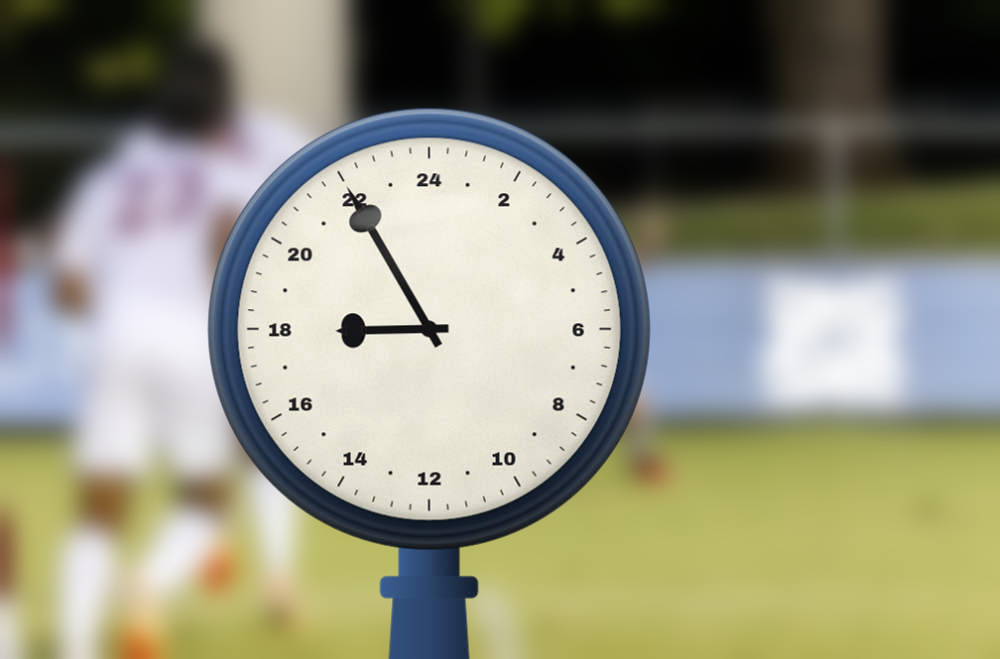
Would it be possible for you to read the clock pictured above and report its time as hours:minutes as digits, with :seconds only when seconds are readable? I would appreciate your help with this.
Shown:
17:55
